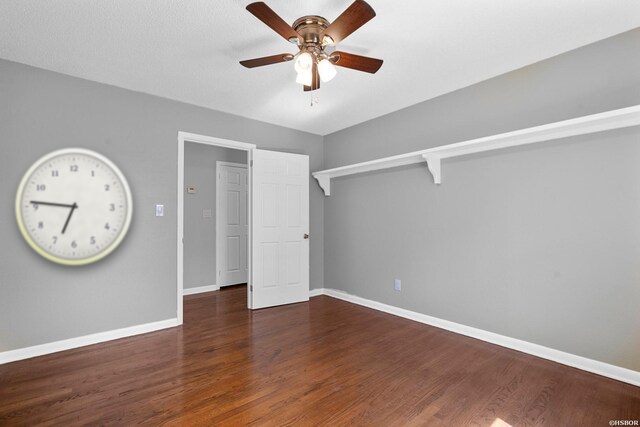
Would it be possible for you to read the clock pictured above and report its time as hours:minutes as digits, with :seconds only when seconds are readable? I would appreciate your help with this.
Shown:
6:46
